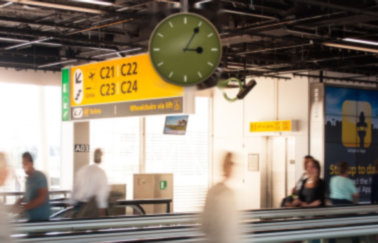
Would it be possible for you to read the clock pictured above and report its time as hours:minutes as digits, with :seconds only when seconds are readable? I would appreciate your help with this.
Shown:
3:05
